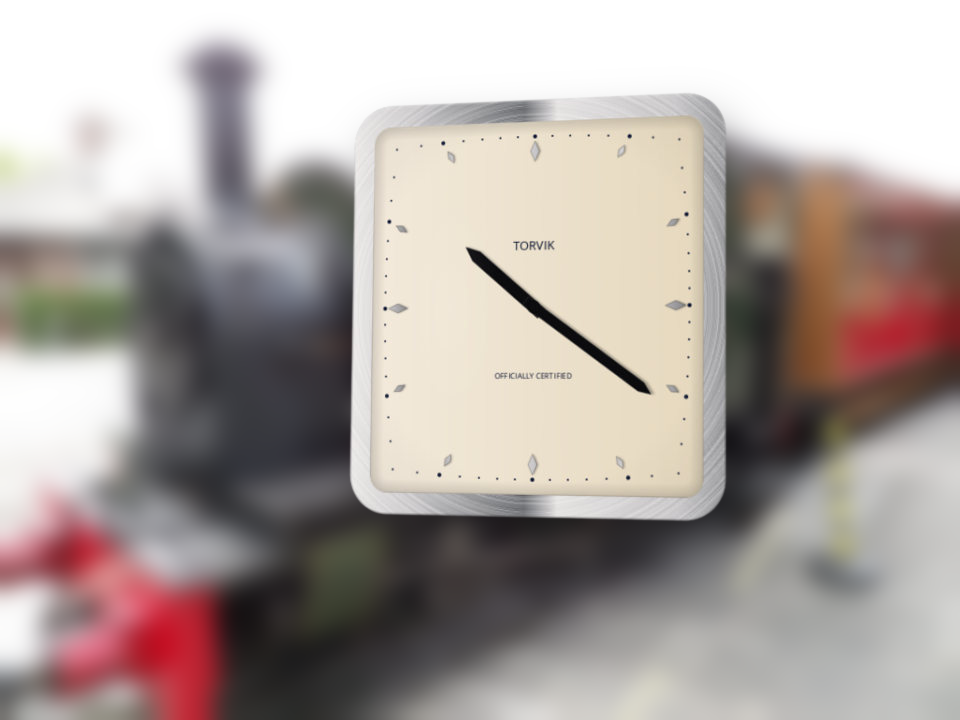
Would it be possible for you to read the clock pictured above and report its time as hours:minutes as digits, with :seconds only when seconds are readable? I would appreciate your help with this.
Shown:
10:21
